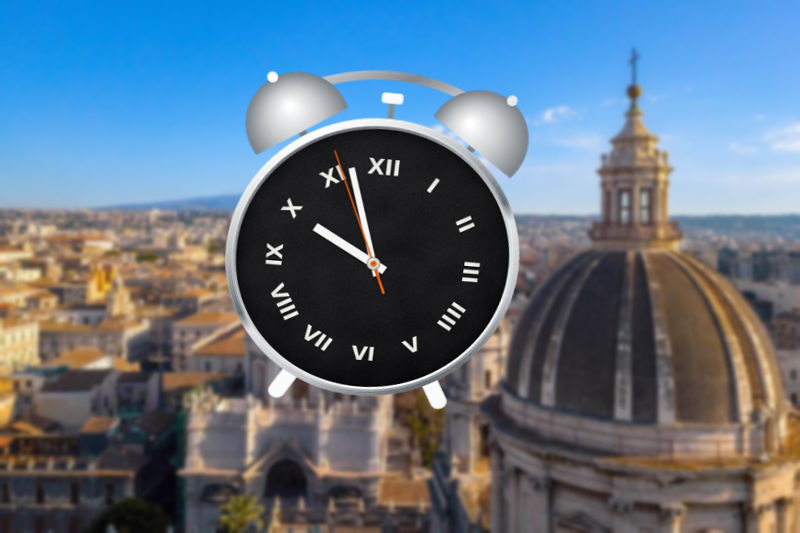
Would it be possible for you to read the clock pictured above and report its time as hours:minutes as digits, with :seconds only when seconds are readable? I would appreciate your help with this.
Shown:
9:56:56
